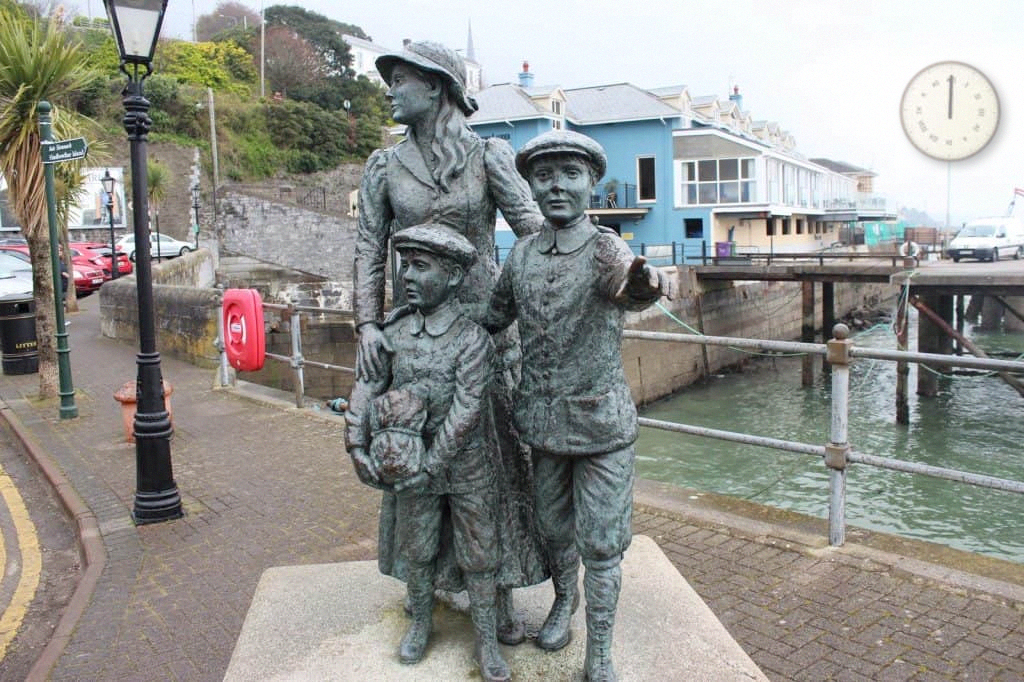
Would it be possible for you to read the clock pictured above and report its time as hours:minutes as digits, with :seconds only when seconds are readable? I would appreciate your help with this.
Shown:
12:00
